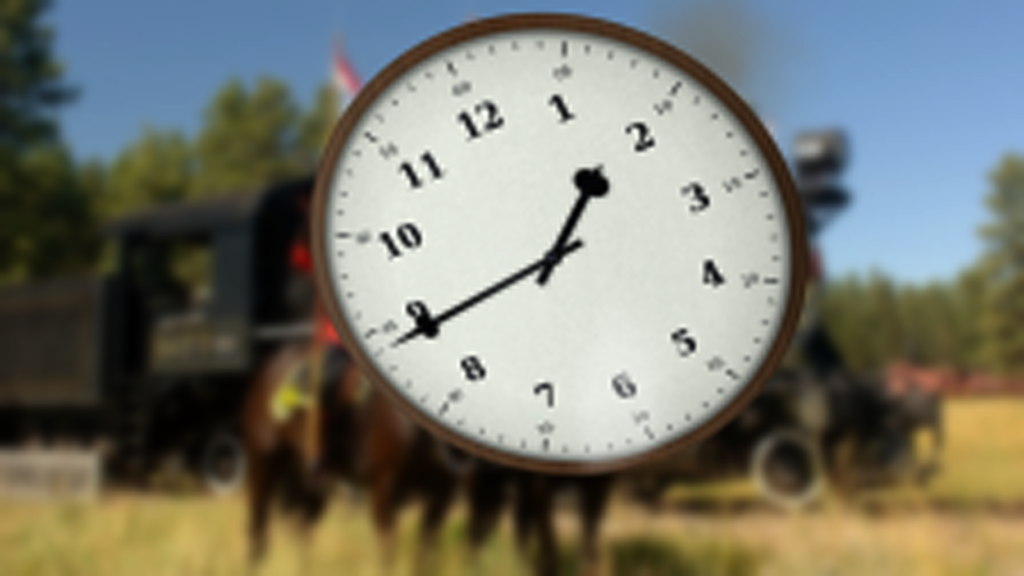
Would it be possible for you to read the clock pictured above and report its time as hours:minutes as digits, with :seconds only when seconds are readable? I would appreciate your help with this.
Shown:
1:44
